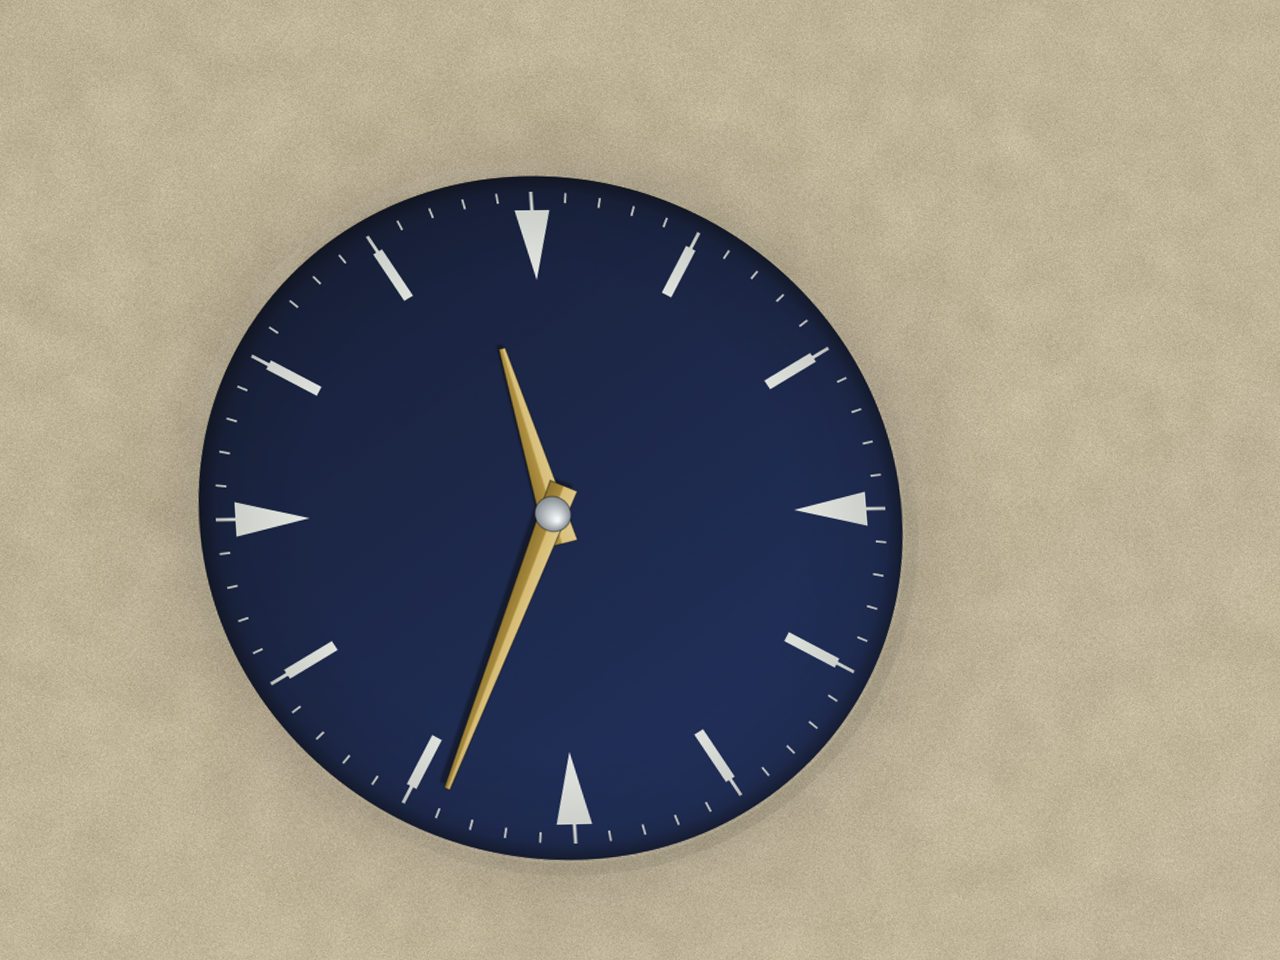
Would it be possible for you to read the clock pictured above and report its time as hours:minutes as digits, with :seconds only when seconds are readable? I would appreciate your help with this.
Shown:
11:34
